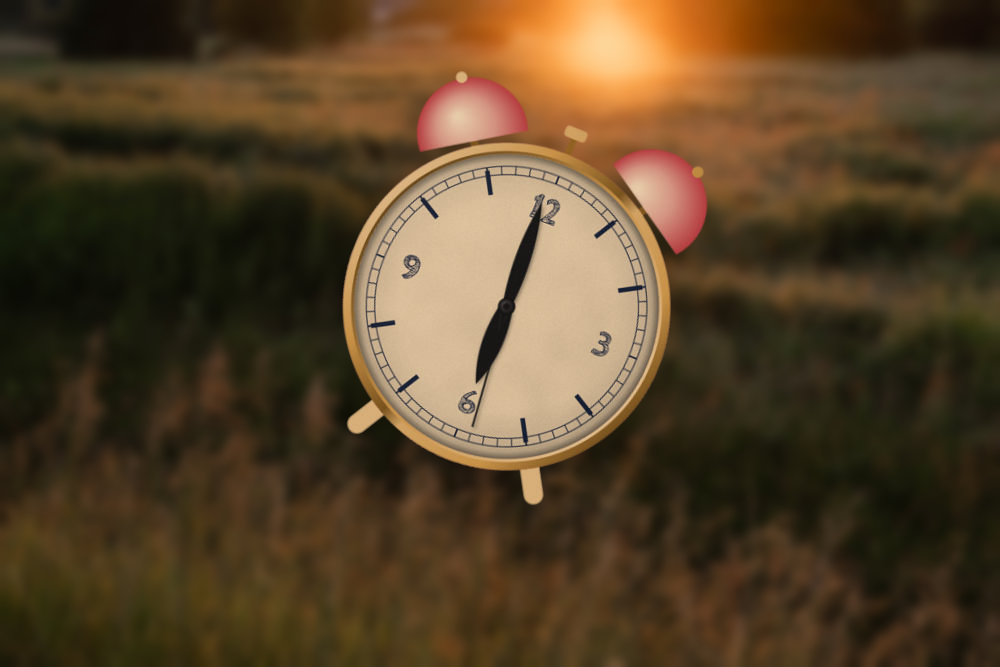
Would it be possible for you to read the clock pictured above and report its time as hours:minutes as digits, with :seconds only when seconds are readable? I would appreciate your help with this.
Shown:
5:59:29
